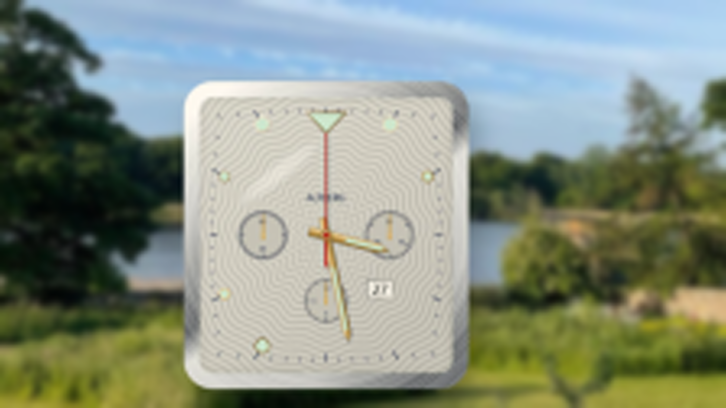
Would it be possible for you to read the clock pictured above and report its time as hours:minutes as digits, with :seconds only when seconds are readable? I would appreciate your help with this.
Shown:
3:28
